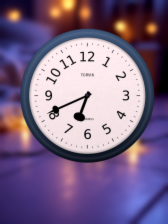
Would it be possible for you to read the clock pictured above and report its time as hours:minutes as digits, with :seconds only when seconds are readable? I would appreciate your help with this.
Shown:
6:41
